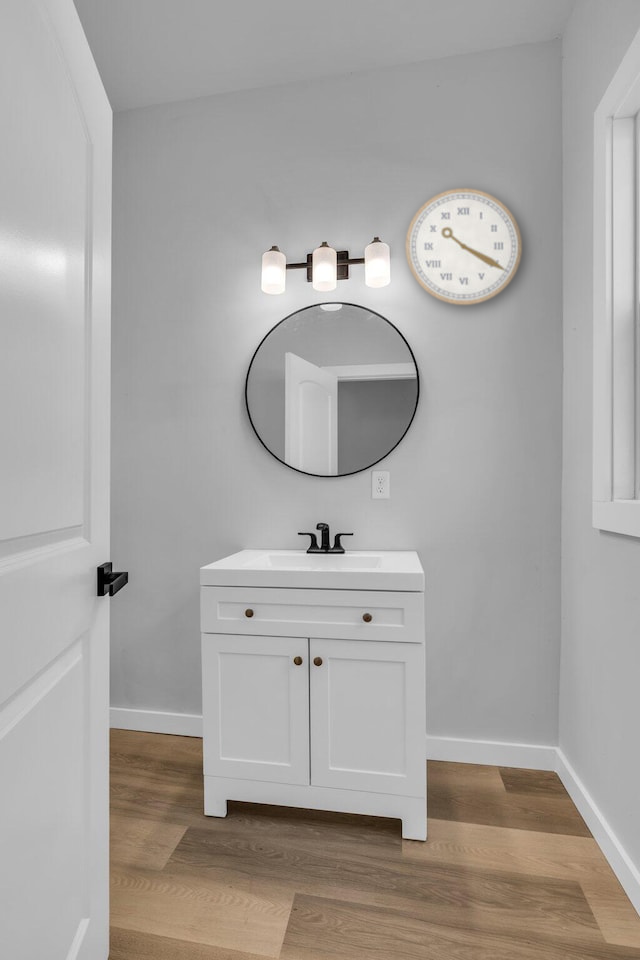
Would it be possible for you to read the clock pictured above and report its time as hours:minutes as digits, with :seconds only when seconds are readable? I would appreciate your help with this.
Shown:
10:20
